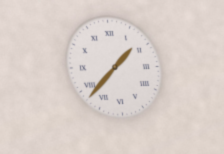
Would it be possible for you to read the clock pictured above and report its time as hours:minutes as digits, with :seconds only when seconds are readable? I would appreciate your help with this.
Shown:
1:38
